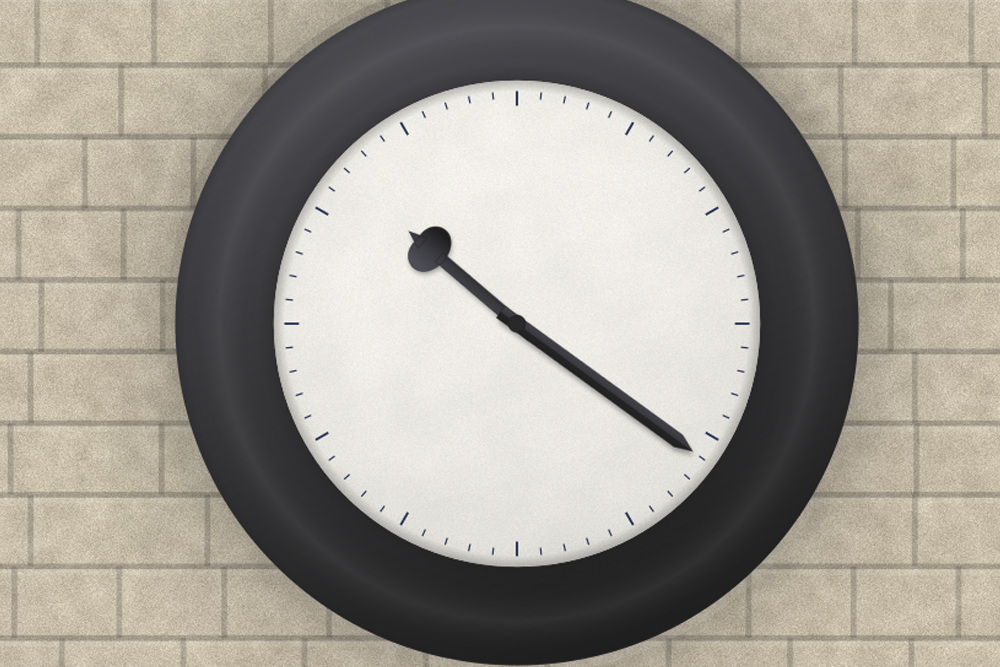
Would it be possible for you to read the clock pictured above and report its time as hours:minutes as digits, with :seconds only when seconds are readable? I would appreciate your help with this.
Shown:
10:21
